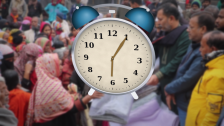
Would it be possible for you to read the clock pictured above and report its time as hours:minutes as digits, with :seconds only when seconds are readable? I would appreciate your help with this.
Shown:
6:05
